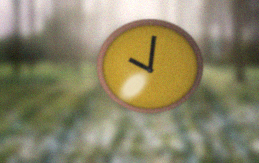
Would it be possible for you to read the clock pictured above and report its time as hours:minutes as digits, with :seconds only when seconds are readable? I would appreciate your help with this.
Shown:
10:01
